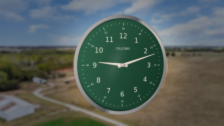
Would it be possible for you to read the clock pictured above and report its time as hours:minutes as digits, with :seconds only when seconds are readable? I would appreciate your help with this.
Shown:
9:12
